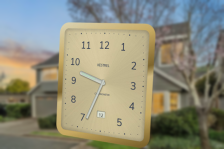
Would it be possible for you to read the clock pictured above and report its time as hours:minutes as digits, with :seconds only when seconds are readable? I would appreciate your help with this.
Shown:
9:34
